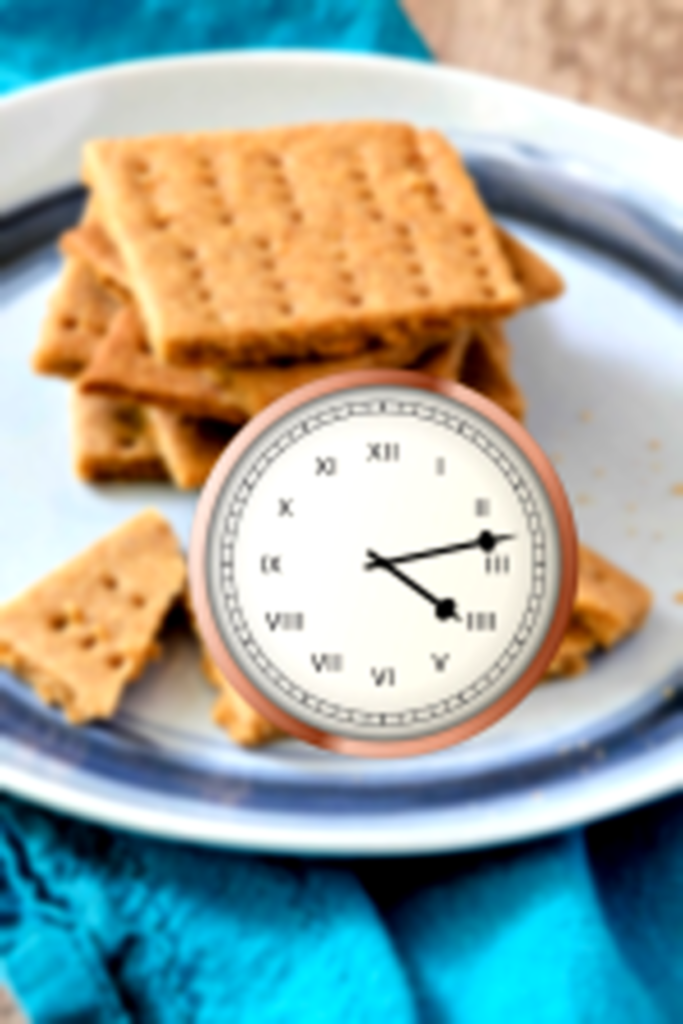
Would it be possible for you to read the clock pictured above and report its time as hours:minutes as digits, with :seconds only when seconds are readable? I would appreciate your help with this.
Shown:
4:13
